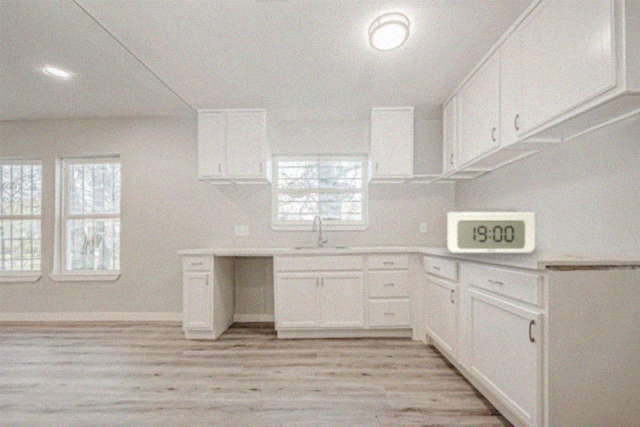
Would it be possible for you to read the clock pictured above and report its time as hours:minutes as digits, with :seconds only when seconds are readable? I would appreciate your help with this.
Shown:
19:00
